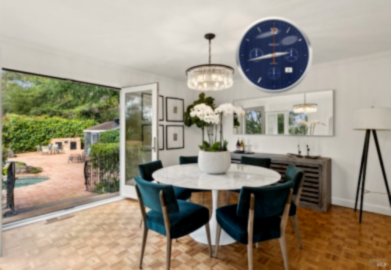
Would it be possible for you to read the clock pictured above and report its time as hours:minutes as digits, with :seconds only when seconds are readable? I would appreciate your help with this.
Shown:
2:43
